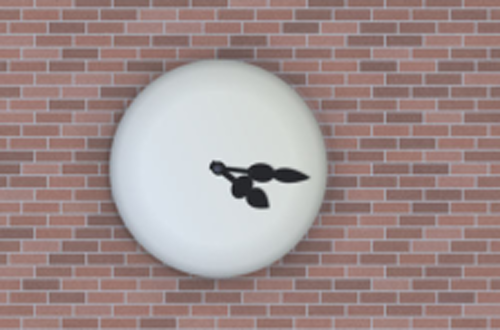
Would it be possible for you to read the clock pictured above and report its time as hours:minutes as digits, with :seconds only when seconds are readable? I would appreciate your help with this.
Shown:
4:16
